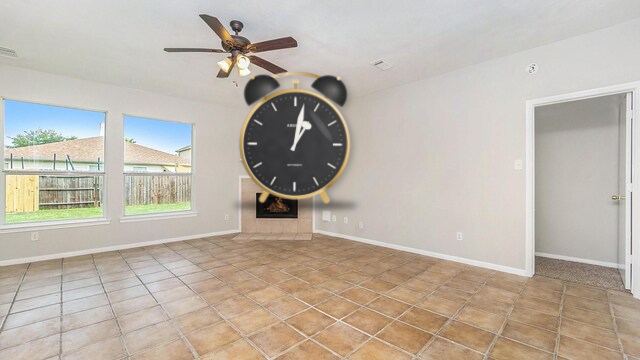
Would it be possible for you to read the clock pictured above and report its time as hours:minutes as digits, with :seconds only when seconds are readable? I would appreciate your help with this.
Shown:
1:02
